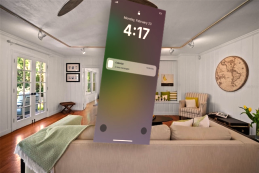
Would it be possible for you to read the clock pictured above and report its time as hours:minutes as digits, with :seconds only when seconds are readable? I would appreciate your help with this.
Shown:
4:17
